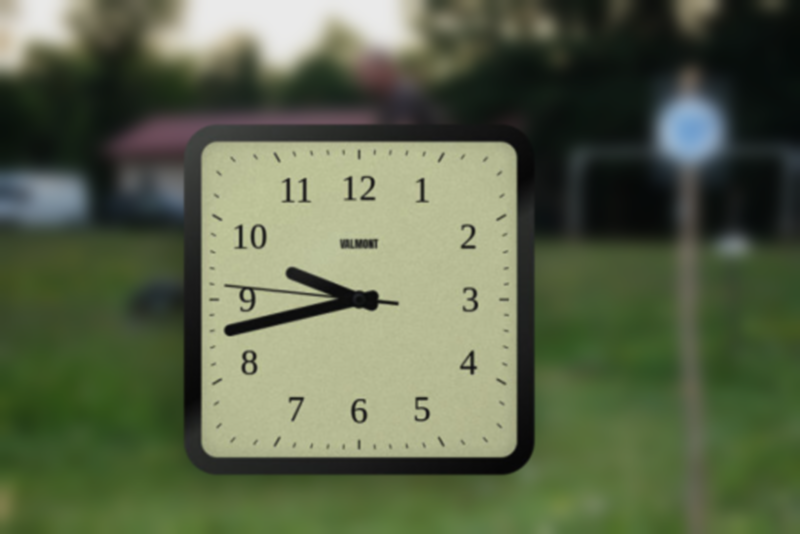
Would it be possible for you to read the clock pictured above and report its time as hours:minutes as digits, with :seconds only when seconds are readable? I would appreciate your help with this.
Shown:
9:42:46
